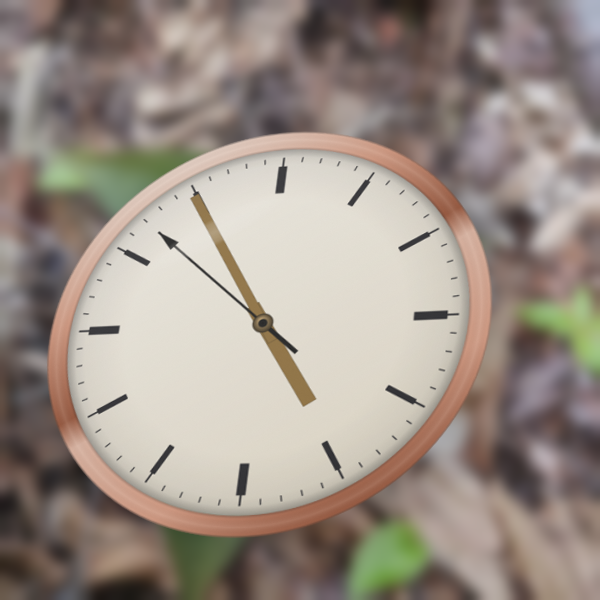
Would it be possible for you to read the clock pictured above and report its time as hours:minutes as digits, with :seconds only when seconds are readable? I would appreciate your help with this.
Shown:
4:54:52
